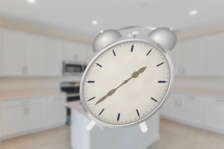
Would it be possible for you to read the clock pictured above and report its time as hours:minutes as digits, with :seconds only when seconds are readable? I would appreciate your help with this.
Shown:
1:38
